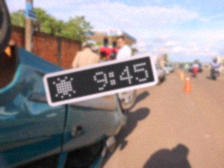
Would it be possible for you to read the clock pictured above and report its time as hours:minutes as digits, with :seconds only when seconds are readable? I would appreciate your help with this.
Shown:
9:45
